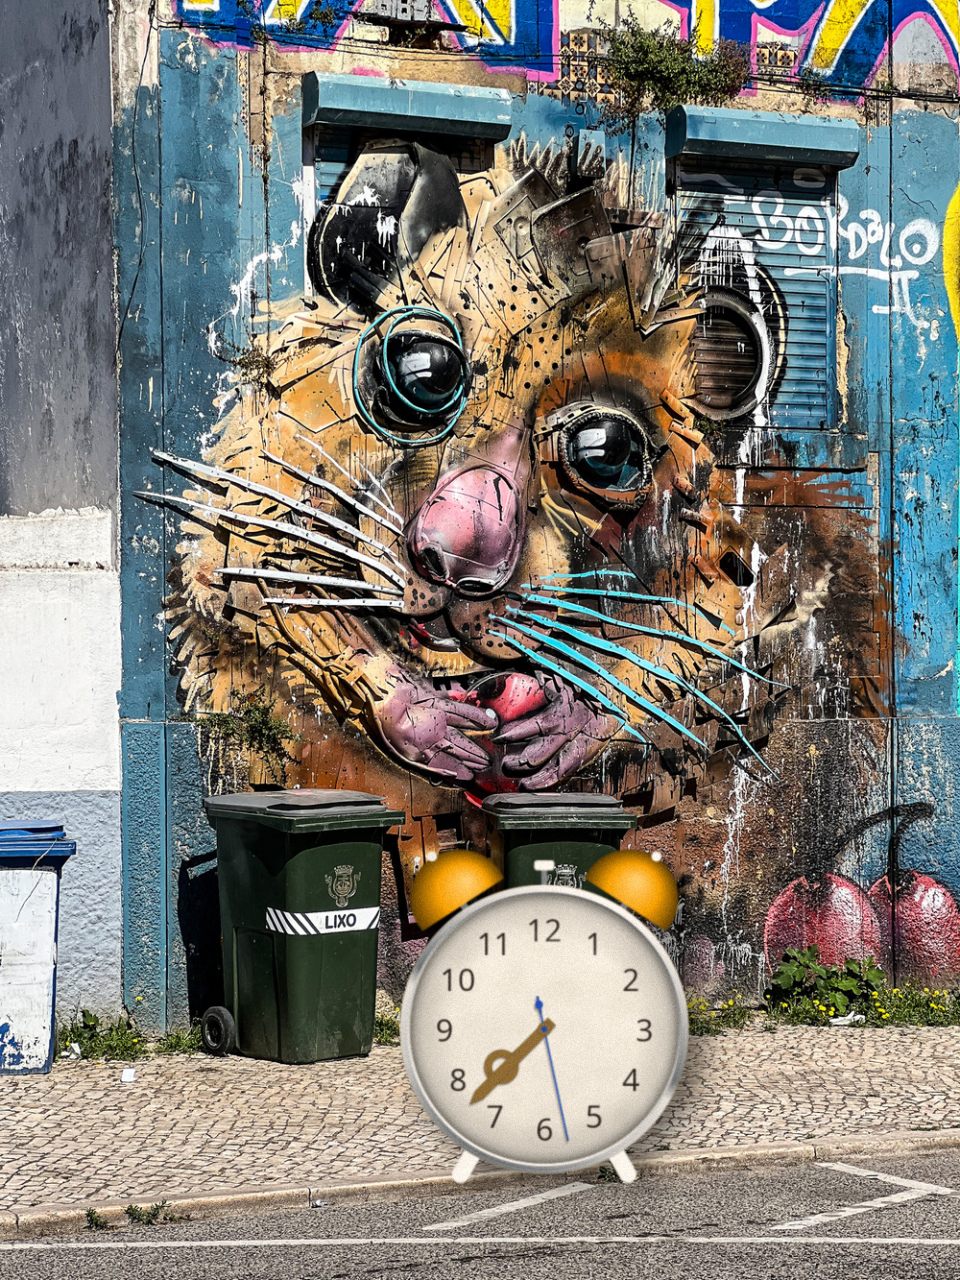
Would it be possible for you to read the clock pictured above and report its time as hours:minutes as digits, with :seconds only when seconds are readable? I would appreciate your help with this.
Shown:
7:37:28
